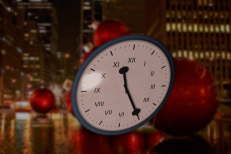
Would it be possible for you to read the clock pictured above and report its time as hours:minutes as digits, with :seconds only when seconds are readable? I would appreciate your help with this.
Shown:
11:25
